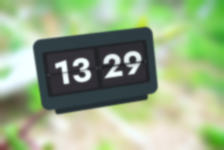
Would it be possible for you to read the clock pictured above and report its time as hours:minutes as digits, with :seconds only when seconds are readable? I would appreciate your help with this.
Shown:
13:29
